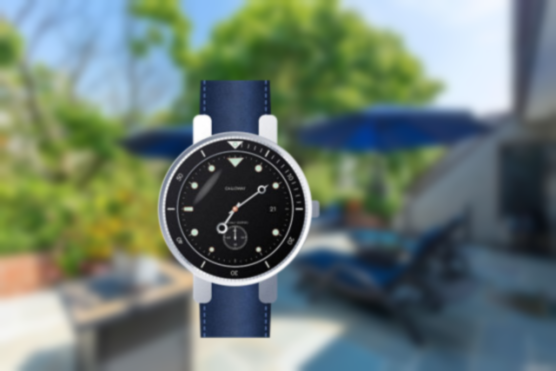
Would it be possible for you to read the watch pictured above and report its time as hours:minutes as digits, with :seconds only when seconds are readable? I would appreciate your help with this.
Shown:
7:09
